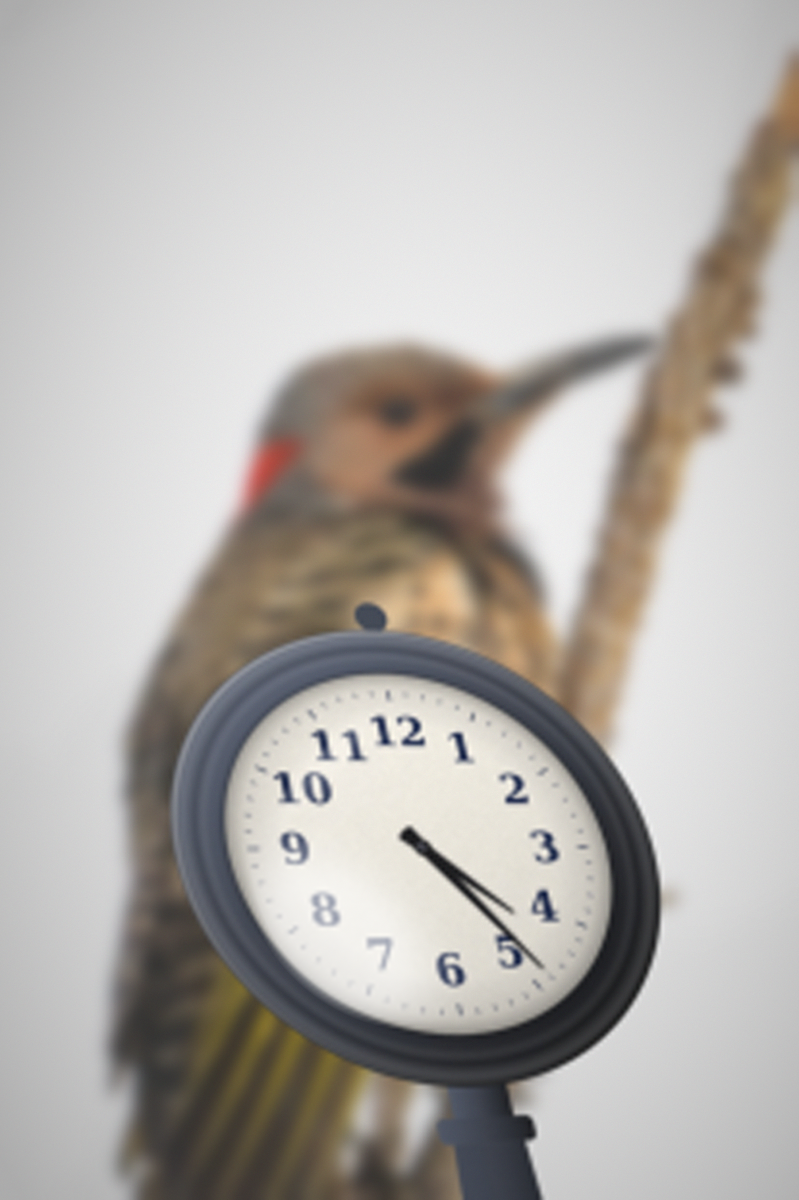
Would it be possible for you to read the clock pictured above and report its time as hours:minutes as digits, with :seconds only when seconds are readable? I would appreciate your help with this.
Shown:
4:24
